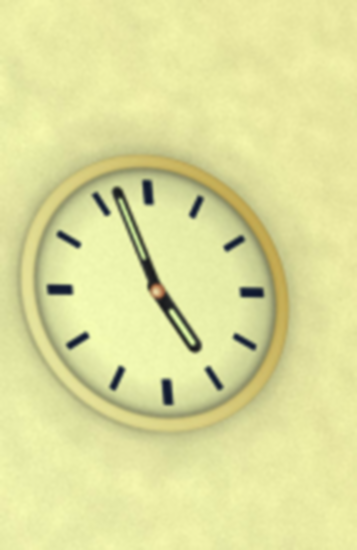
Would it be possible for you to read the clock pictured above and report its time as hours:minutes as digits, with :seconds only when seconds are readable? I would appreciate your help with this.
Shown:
4:57
